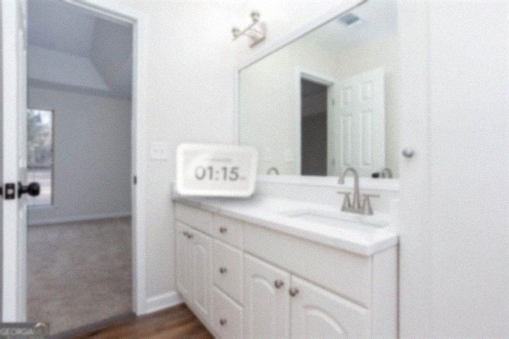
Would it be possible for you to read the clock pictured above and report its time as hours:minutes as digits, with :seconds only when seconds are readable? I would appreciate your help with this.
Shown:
1:15
